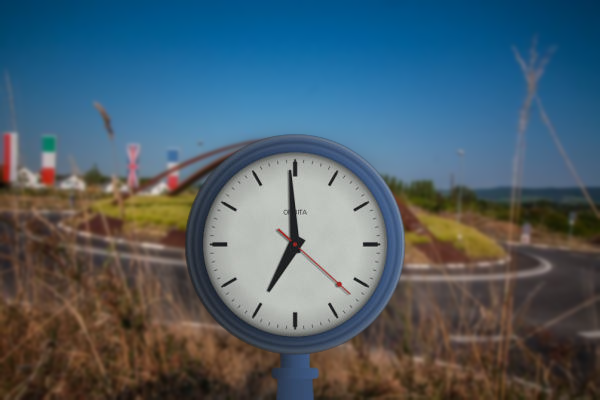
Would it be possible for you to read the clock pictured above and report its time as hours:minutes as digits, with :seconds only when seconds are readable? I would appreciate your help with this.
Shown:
6:59:22
